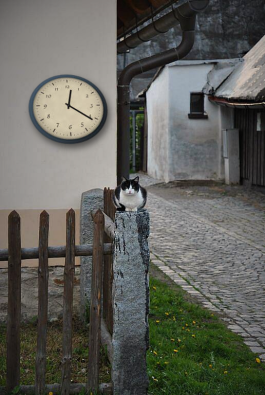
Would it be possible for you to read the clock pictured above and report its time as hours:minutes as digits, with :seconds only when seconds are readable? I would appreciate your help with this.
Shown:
12:21
